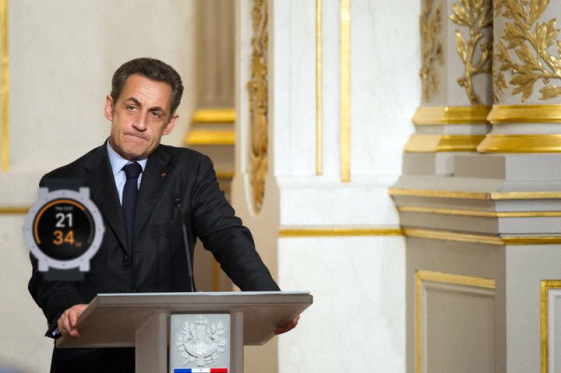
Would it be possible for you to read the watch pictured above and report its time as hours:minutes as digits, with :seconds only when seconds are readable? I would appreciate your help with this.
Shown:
21:34
